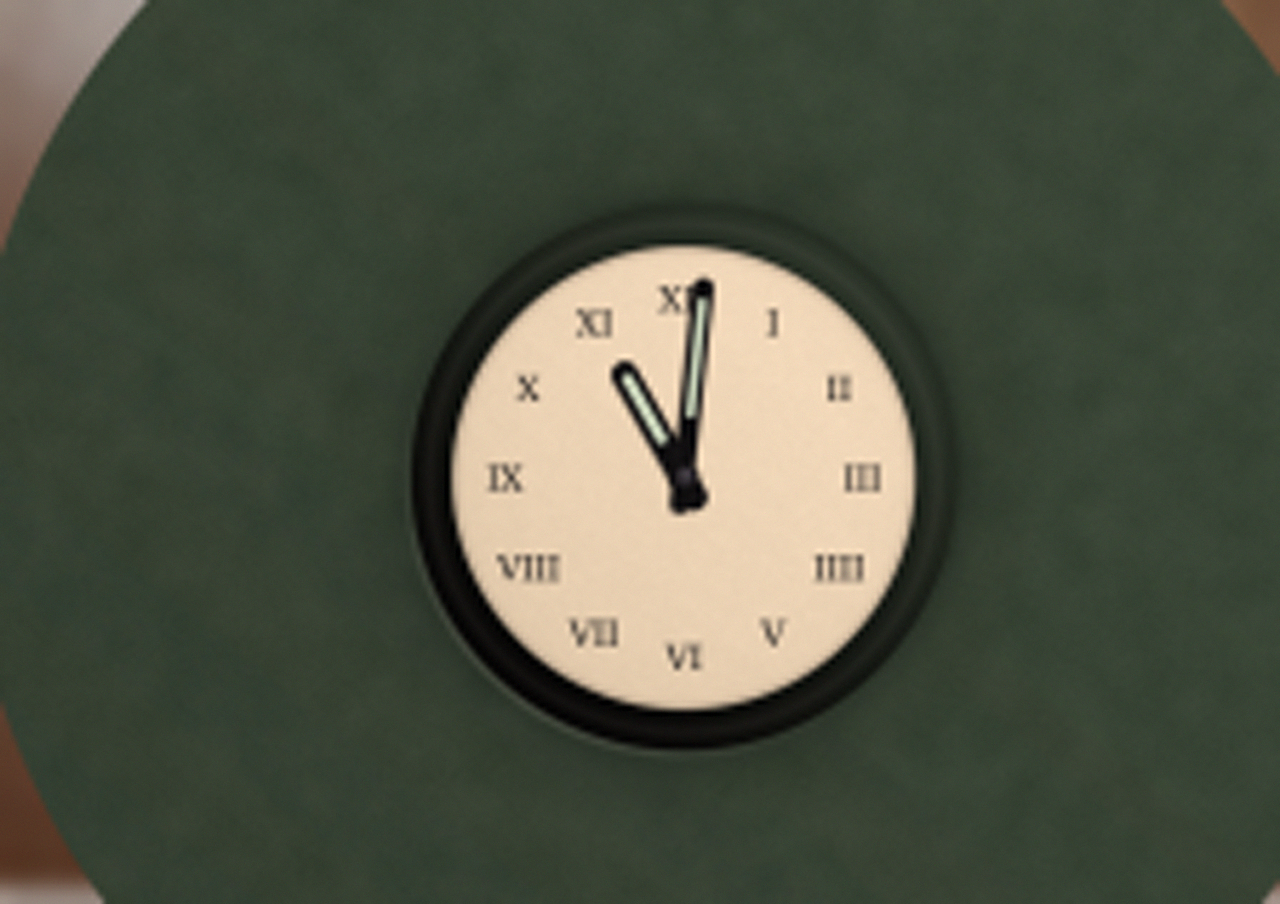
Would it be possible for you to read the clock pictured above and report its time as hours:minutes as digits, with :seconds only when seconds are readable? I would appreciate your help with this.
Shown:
11:01
